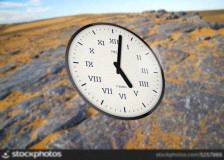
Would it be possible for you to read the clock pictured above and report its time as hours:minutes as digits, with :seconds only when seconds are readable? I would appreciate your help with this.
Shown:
5:02
